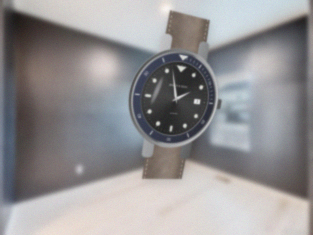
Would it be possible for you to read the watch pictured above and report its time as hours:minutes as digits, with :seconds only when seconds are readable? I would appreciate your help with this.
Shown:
1:57
